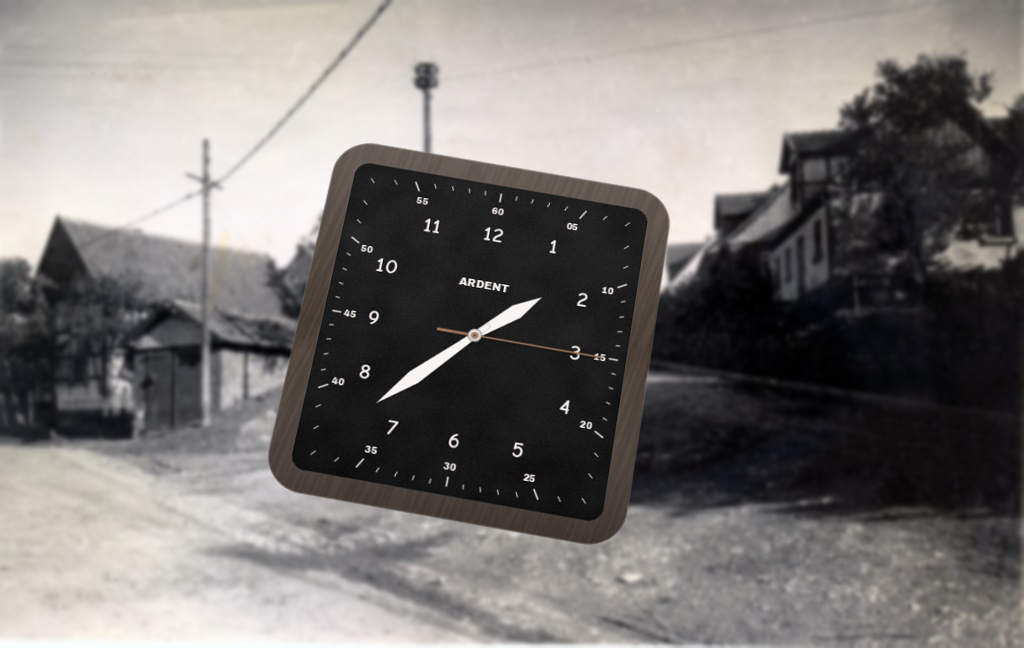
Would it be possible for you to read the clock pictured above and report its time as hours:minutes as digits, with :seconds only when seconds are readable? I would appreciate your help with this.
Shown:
1:37:15
